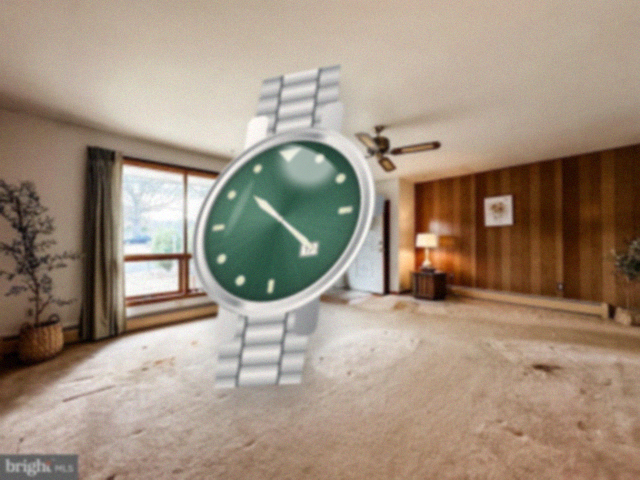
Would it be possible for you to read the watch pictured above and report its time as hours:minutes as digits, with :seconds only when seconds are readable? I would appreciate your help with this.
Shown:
10:22
